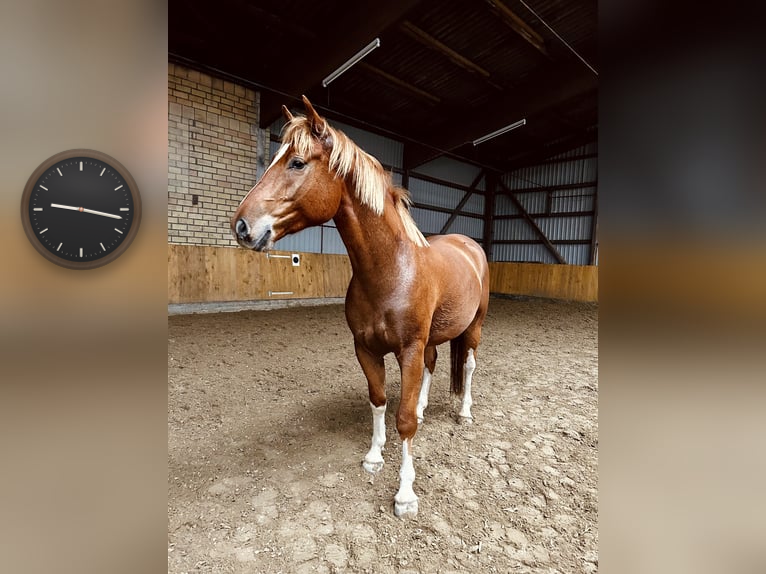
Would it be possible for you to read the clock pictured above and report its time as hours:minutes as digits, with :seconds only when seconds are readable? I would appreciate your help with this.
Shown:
9:17
